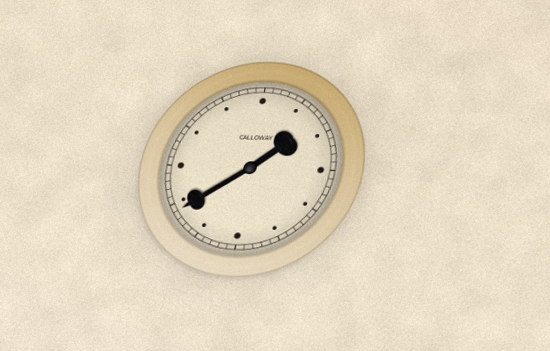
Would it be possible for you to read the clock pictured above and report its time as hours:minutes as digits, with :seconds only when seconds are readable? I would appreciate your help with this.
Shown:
1:39
